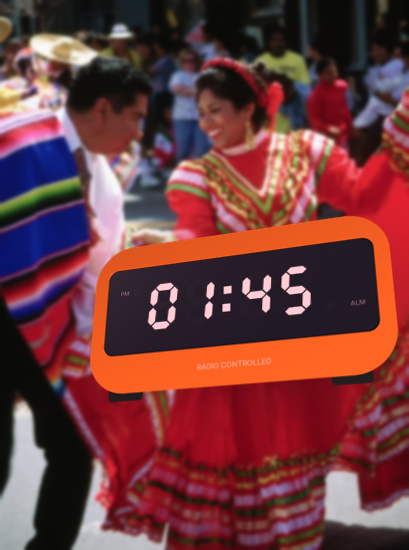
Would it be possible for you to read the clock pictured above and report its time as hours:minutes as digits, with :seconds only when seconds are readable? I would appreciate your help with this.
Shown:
1:45
